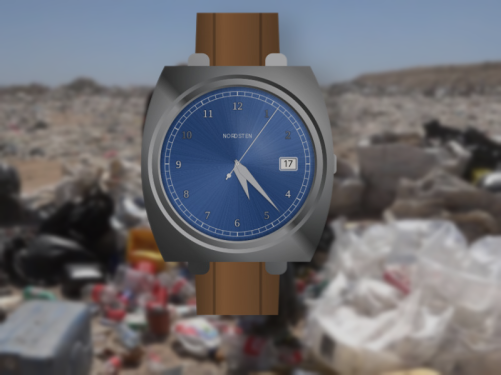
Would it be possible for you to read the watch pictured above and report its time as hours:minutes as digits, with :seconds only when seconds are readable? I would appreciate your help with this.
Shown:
5:23:06
